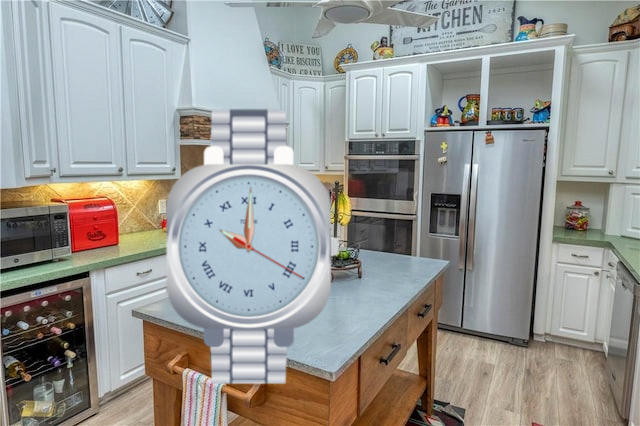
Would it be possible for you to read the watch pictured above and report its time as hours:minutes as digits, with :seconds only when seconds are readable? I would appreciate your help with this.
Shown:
10:00:20
